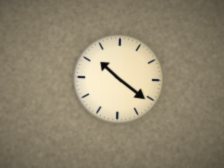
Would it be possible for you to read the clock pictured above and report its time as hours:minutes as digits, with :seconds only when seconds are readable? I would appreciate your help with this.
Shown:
10:21
